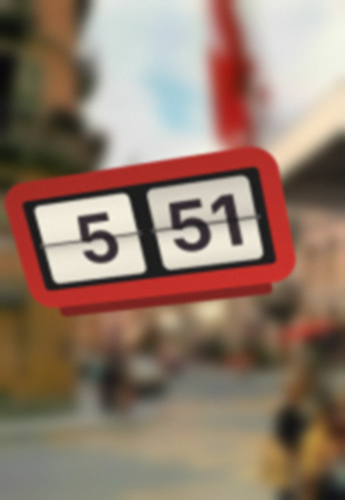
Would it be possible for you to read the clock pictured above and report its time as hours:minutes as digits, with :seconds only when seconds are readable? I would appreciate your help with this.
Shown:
5:51
